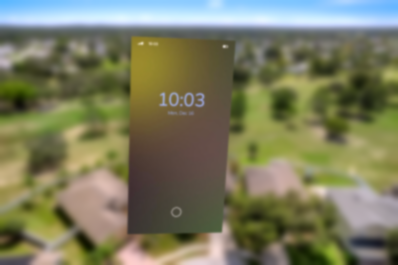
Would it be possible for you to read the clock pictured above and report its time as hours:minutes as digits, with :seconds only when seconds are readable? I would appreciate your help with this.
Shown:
10:03
